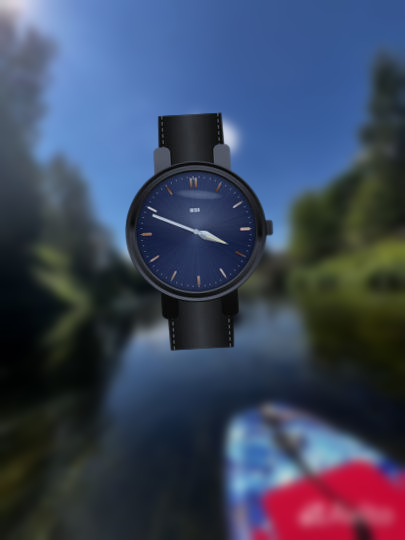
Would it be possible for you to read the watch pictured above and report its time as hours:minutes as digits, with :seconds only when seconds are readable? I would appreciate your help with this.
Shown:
3:49
